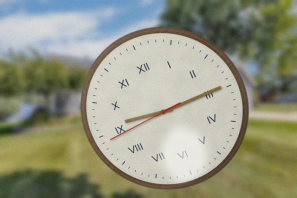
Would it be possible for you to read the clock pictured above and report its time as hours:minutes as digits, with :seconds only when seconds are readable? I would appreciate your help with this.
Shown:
9:14:44
